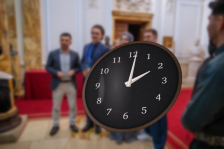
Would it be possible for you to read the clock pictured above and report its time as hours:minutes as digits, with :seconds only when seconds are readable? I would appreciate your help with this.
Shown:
2:01
